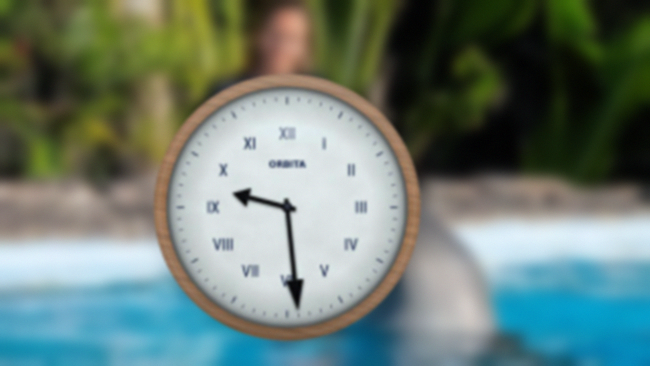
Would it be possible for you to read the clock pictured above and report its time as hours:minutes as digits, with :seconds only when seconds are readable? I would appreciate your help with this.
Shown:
9:29
